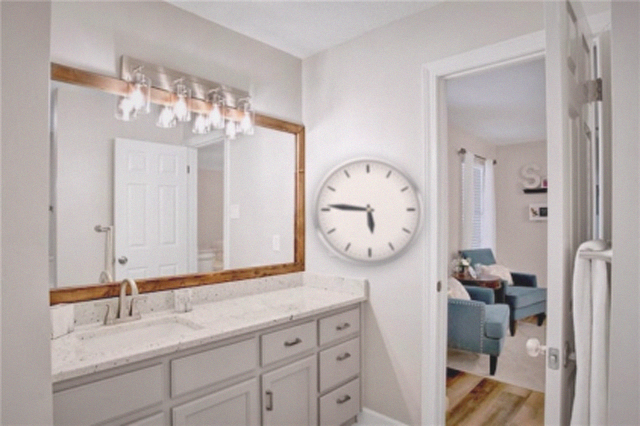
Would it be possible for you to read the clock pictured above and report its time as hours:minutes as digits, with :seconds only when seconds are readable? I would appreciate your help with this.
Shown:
5:46
